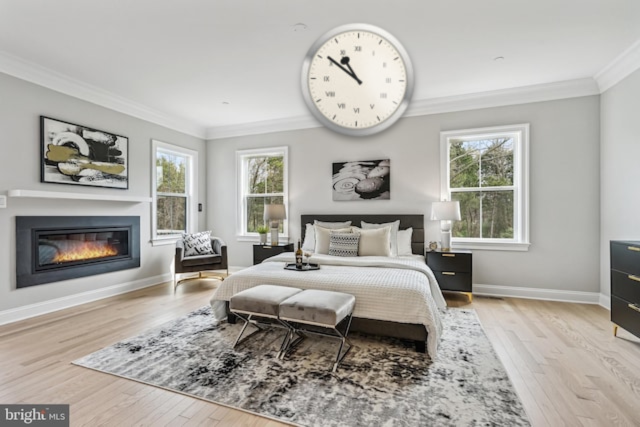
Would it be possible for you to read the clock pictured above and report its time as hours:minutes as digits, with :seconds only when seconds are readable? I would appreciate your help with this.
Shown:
10:51
